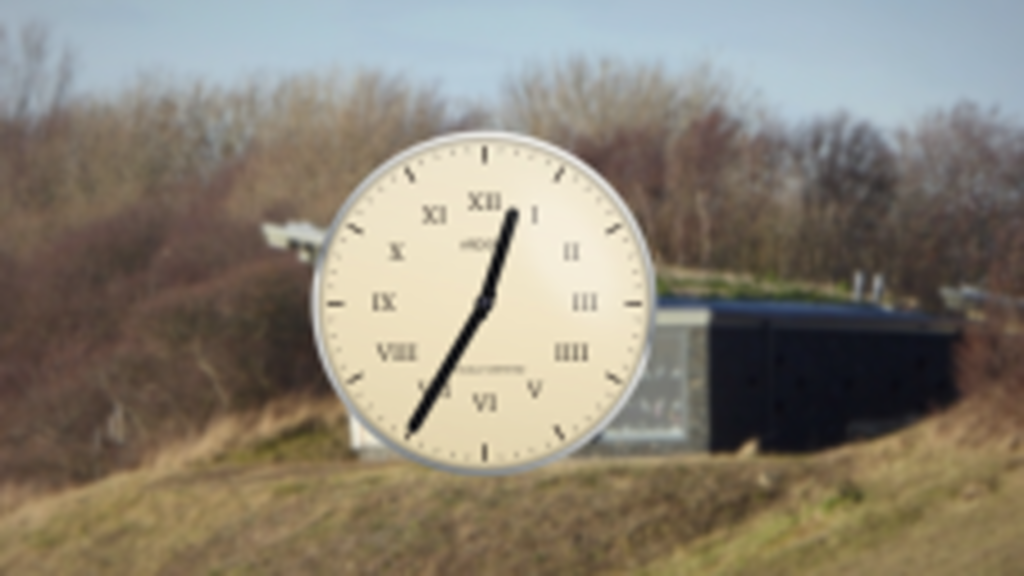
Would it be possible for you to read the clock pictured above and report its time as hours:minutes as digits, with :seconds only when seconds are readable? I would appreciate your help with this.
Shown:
12:35
